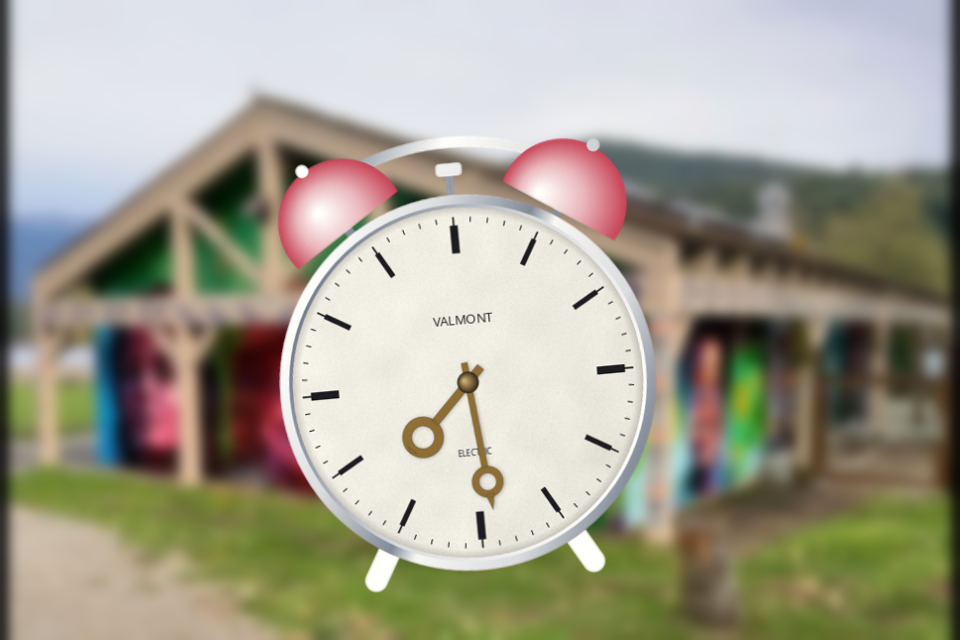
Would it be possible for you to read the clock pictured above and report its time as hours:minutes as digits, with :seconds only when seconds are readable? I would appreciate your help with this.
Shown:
7:29
